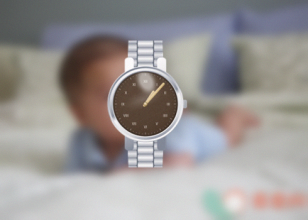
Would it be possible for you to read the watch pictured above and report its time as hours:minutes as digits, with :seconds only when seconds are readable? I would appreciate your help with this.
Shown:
1:07
